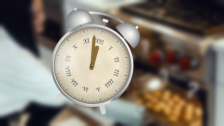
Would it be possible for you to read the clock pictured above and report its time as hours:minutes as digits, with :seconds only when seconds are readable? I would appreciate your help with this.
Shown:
11:58
